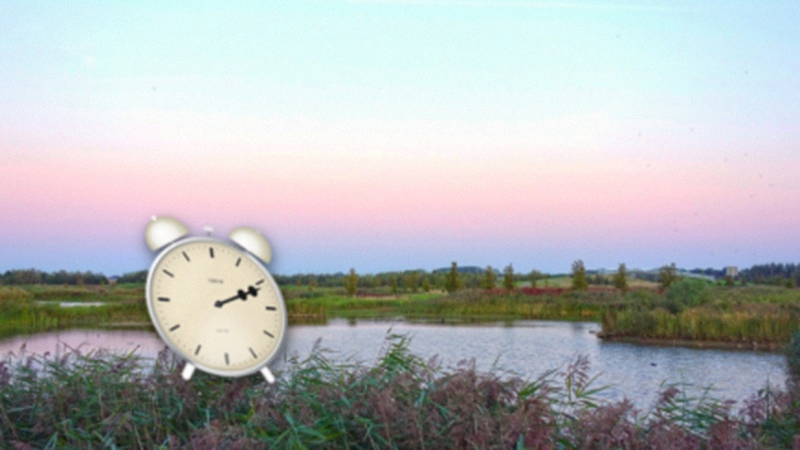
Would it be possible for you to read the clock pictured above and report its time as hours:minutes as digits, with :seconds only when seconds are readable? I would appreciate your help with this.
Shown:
2:11
